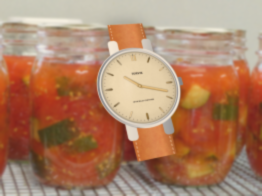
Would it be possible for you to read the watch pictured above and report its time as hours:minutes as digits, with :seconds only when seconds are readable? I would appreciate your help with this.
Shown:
10:18
